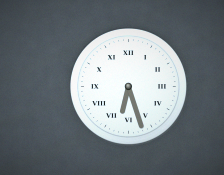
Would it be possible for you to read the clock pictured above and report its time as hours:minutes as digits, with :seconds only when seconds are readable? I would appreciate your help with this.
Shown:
6:27
